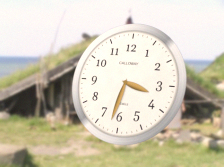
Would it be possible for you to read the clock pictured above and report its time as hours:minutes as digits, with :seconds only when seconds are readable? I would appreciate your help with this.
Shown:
3:32
